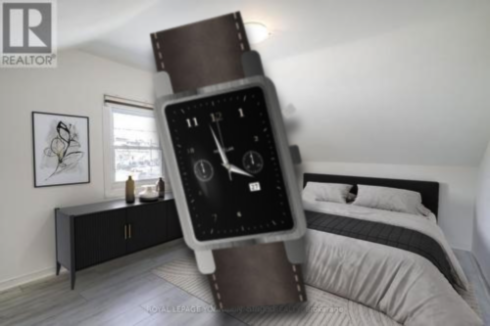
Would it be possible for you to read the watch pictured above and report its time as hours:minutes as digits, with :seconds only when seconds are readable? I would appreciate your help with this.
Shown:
3:58
